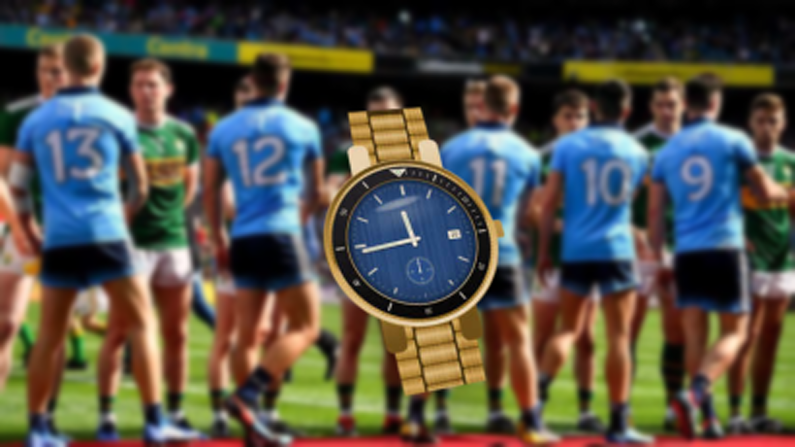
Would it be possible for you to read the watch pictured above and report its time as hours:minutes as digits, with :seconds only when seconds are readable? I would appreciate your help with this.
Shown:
11:44
